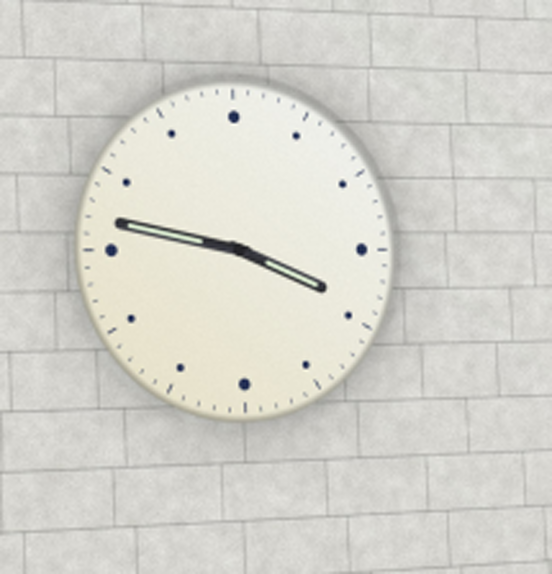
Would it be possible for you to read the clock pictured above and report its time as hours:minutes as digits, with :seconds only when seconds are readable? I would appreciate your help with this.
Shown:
3:47
